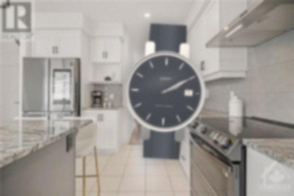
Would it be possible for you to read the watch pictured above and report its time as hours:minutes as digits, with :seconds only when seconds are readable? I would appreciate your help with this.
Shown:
2:10
